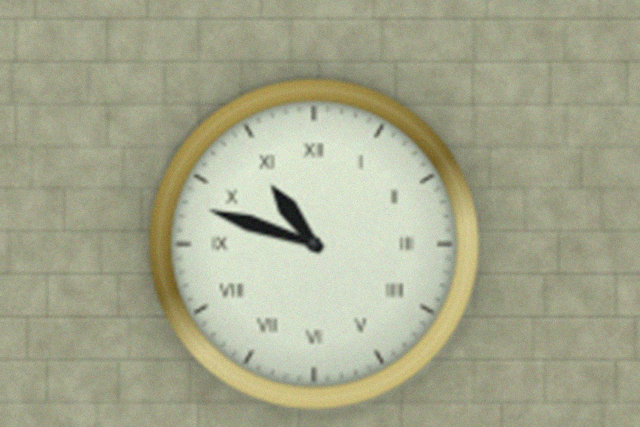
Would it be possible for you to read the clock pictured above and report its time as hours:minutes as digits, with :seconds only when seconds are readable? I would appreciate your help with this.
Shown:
10:48
